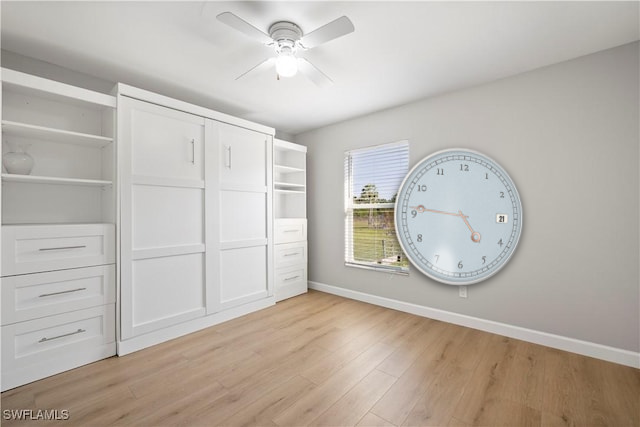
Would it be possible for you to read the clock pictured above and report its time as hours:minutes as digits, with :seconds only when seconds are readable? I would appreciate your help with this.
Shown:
4:46
